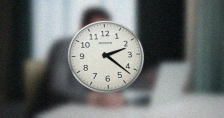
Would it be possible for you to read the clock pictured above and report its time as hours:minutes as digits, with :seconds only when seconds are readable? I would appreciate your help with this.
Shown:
2:22
